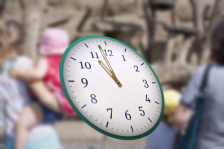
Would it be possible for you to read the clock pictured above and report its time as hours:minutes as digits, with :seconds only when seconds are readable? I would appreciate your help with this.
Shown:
10:58
